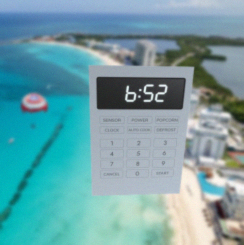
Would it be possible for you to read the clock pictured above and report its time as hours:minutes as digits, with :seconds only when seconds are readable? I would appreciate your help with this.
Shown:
6:52
